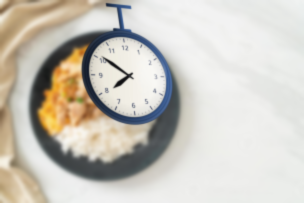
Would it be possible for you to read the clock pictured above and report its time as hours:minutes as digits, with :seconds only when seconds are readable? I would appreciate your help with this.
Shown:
7:51
